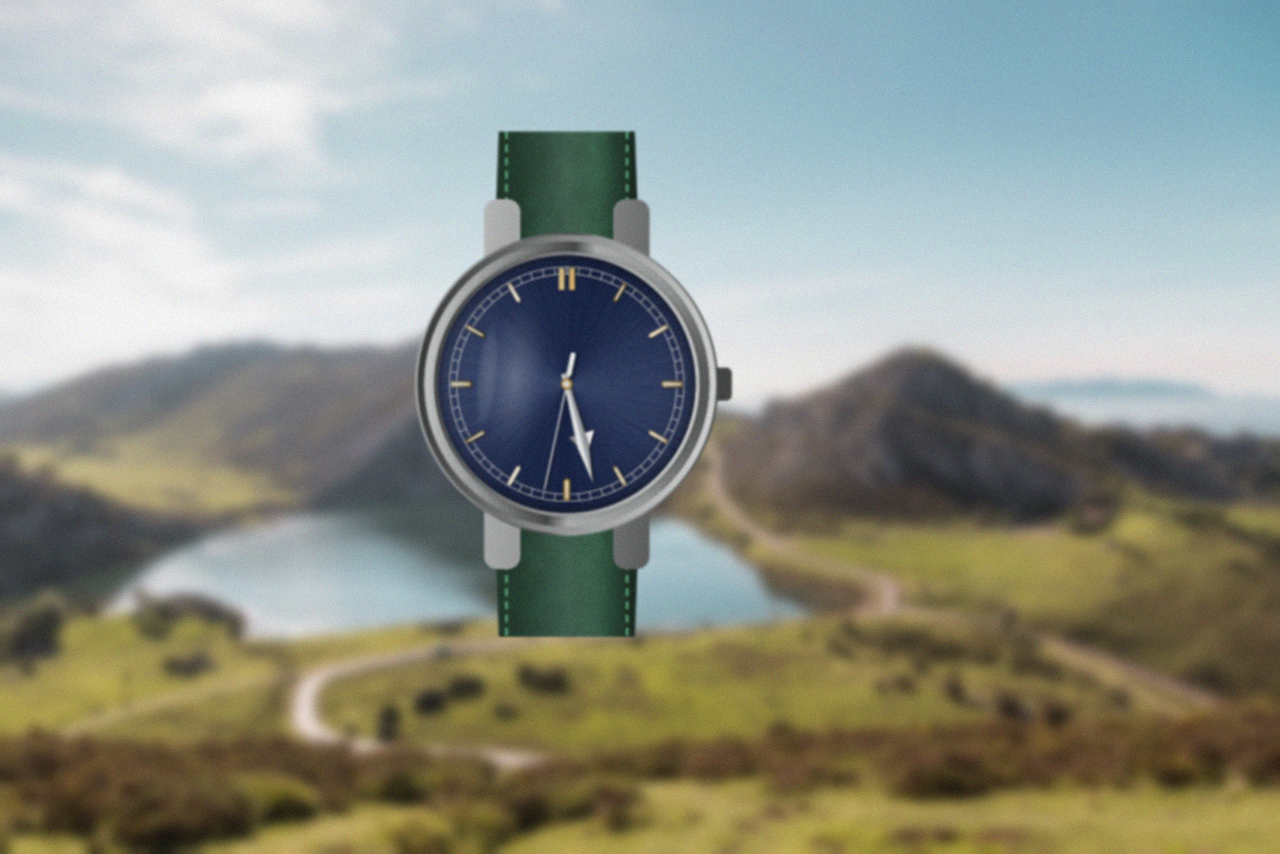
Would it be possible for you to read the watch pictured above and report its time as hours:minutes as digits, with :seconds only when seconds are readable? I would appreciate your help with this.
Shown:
5:27:32
